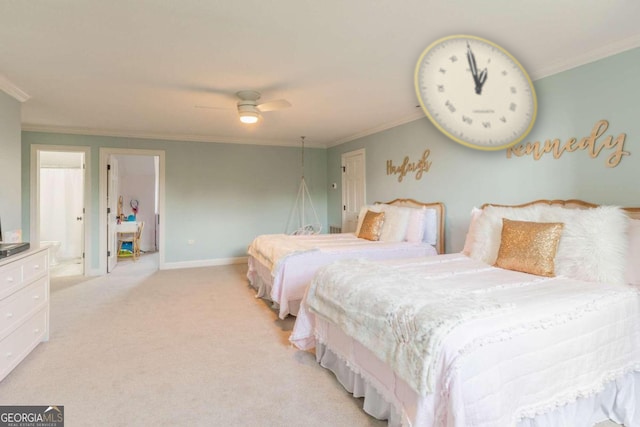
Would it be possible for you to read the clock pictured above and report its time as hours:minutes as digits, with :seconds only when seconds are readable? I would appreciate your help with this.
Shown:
1:00
